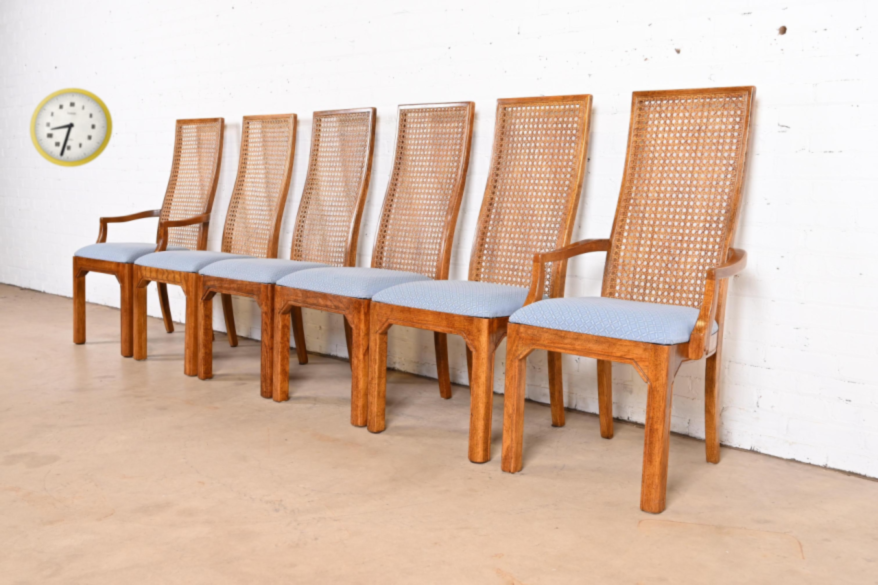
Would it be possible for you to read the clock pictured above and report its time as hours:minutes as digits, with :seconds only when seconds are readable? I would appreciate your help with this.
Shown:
8:32
